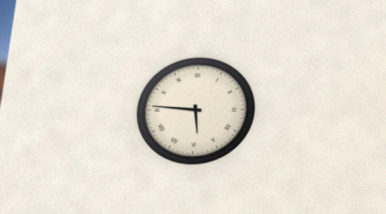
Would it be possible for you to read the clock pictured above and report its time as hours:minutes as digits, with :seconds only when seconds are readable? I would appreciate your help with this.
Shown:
5:46
